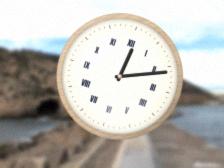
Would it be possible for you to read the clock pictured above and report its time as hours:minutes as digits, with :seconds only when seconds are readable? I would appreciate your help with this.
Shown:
12:11
